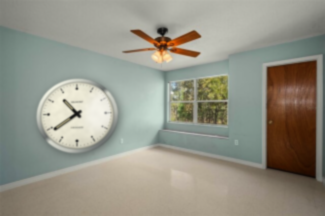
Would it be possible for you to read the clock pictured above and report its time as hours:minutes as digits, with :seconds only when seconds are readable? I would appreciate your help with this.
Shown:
10:39
